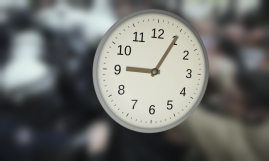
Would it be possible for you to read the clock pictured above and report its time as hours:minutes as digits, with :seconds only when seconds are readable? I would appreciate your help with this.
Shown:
9:05
